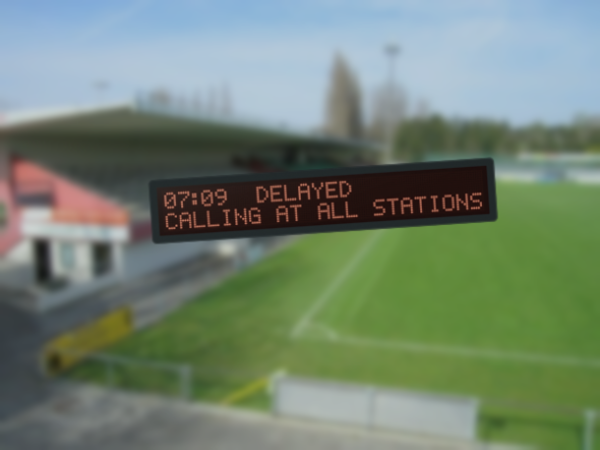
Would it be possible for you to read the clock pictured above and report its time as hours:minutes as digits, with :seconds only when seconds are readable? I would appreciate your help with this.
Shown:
7:09
